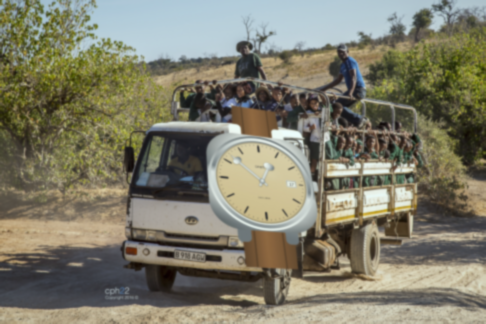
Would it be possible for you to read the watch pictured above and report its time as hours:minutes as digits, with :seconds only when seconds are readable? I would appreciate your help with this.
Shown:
12:52
